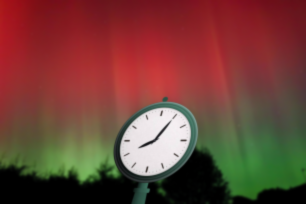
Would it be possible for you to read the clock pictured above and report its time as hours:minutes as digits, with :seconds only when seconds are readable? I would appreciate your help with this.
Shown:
8:05
